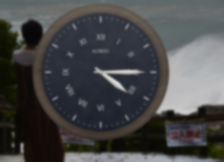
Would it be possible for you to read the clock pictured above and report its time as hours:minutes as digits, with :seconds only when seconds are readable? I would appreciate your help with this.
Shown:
4:15
